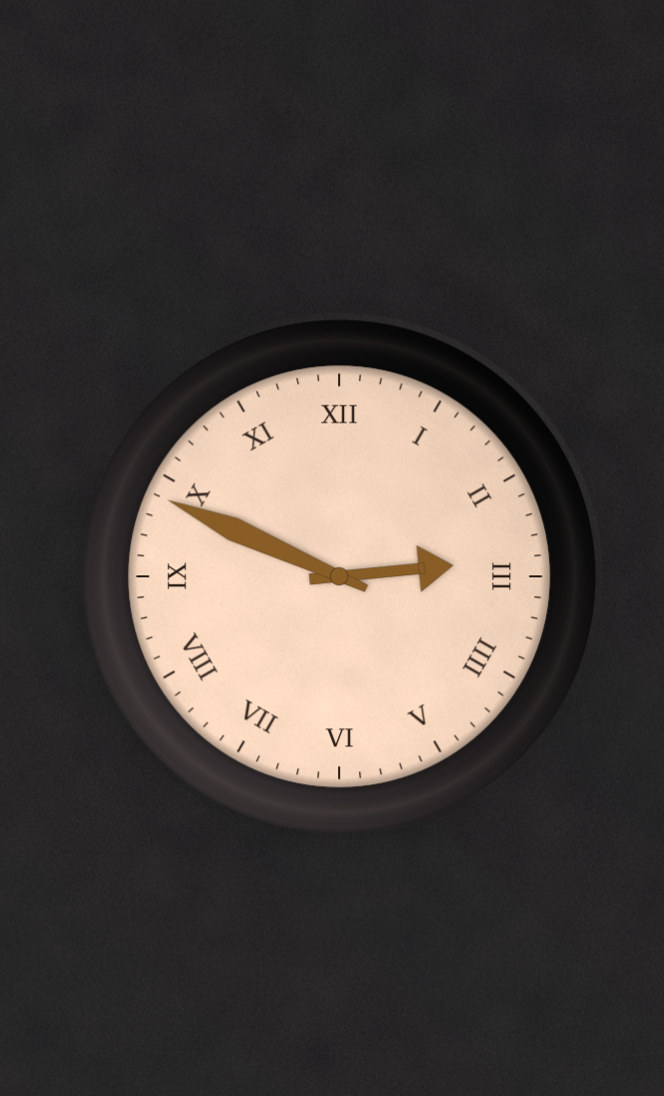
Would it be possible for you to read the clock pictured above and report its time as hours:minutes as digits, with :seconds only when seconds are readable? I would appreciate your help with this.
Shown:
2:49
